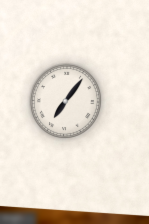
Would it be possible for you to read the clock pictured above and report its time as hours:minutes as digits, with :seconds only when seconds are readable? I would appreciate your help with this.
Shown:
7:06
